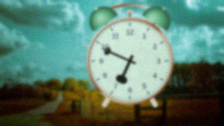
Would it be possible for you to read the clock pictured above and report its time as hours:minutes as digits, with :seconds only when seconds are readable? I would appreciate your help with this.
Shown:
6:49
